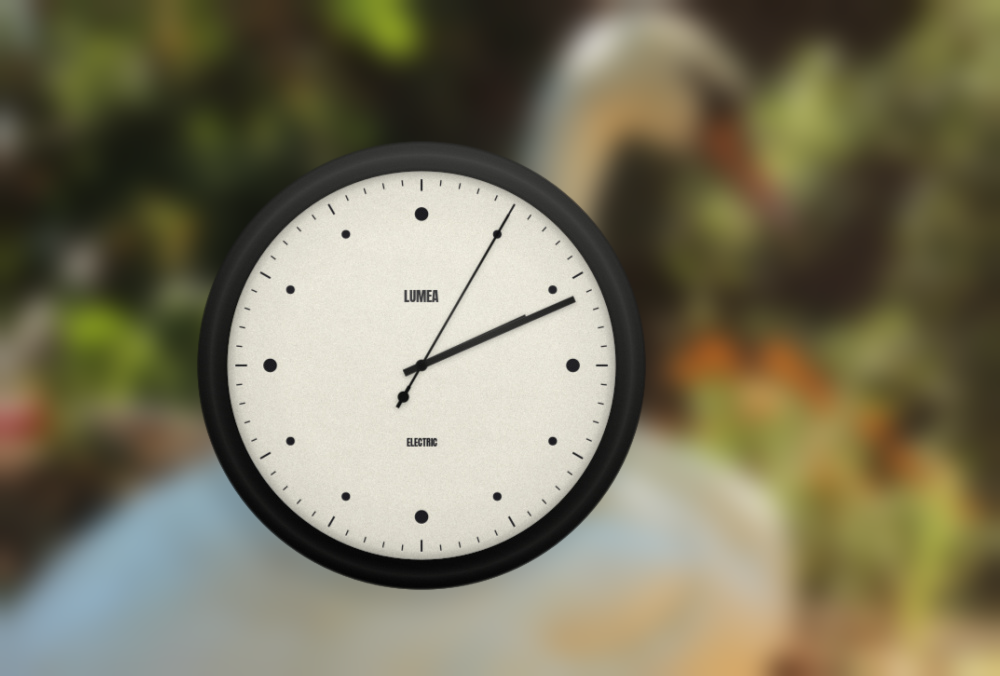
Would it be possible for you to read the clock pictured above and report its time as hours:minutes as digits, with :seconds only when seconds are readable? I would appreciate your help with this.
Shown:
2:11:05
